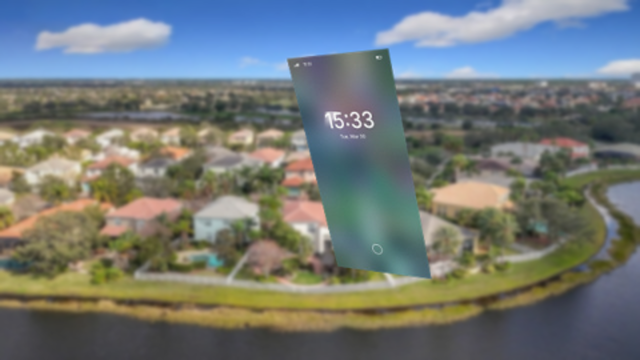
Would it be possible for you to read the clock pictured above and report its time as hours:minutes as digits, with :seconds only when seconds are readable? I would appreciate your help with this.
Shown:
15:33
